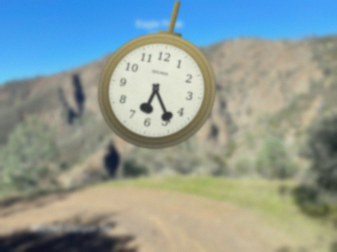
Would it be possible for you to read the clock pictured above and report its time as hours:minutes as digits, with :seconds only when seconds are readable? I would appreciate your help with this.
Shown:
6:24
